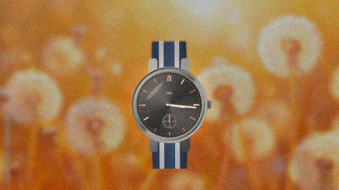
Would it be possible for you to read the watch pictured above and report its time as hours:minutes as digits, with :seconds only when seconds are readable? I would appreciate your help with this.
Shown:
3:16
